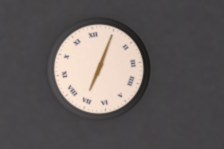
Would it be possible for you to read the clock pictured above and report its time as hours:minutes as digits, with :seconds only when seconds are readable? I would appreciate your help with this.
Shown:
7:05
